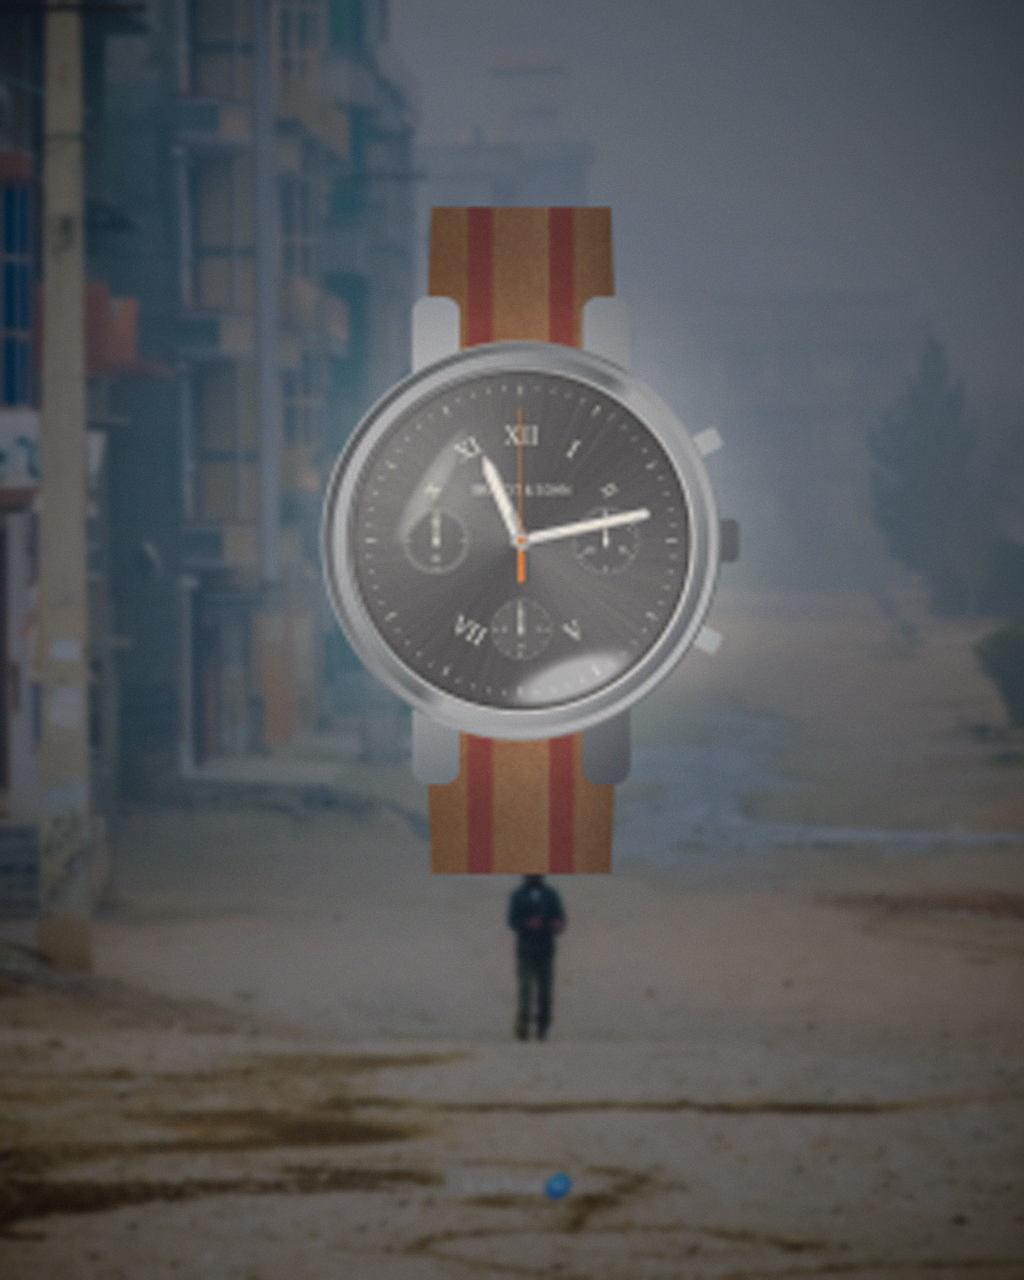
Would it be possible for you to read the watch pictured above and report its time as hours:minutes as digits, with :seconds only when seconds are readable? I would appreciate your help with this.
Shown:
11:13
